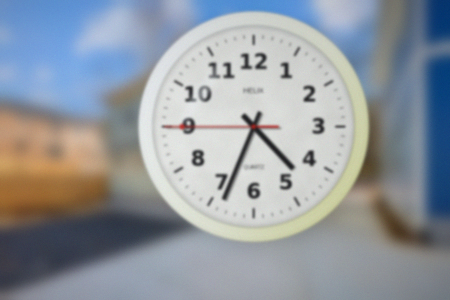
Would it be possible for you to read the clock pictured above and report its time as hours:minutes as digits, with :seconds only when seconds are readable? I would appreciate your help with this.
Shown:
4:33:45
